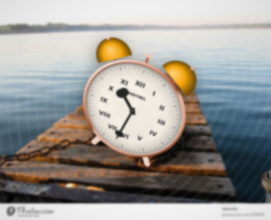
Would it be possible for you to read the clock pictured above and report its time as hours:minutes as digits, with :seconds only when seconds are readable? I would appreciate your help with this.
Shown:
10:32
